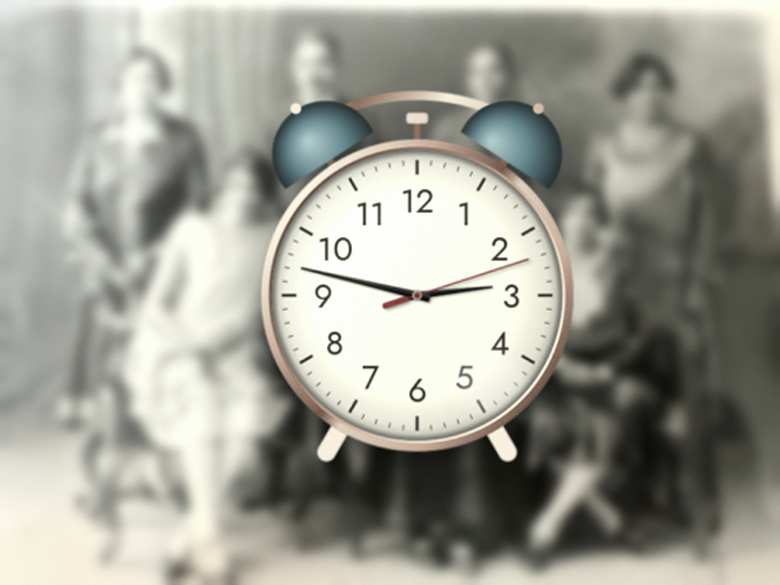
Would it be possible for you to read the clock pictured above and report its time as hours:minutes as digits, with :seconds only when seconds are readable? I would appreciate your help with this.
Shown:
2:47:12
